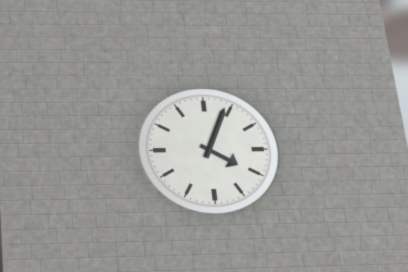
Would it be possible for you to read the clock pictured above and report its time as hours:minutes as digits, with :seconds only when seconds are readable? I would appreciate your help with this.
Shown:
4:04
